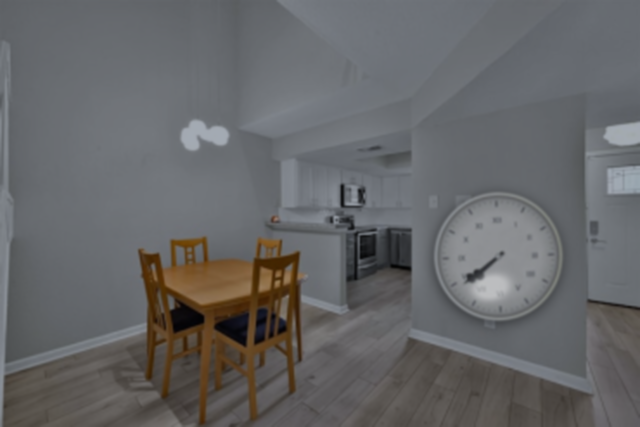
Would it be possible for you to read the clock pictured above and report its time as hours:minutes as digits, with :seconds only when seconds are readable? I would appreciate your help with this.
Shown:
7:39
